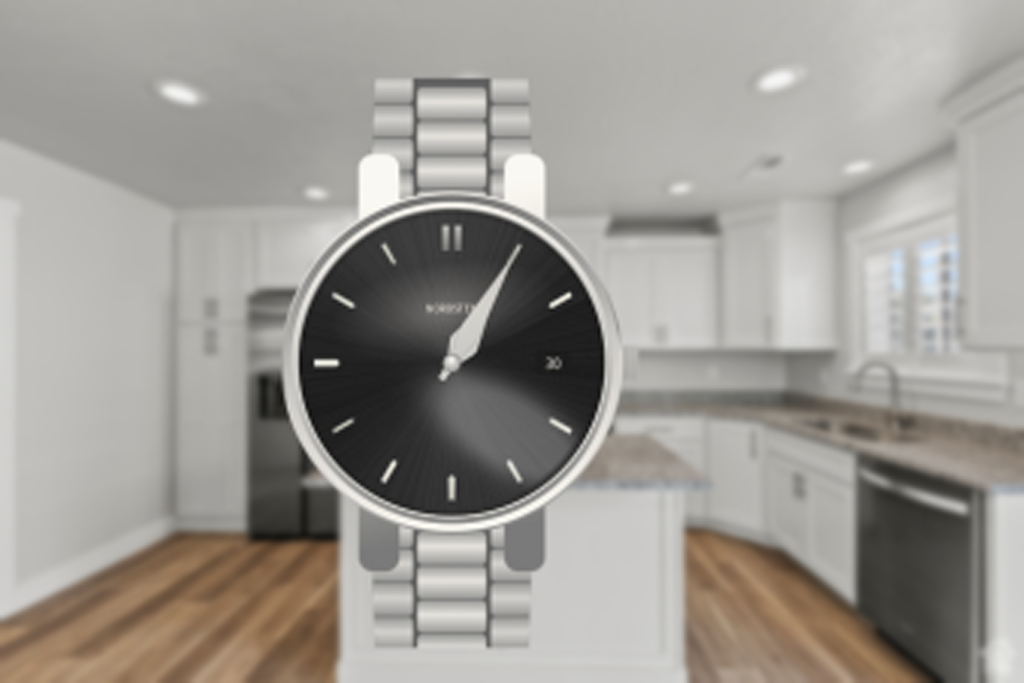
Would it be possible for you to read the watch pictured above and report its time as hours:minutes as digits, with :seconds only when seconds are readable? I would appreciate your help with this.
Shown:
1:05
